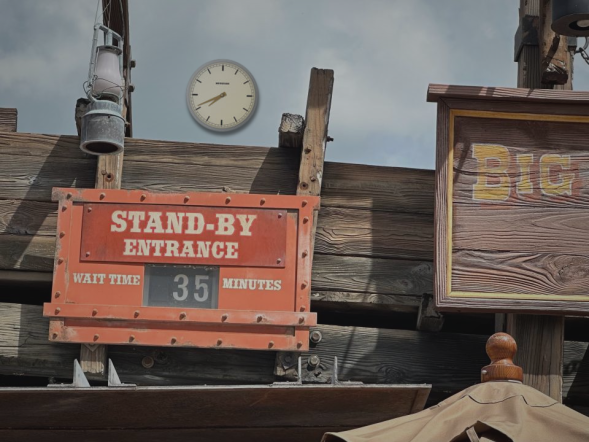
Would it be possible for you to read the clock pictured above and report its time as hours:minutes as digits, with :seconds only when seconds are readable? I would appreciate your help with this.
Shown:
7:41
